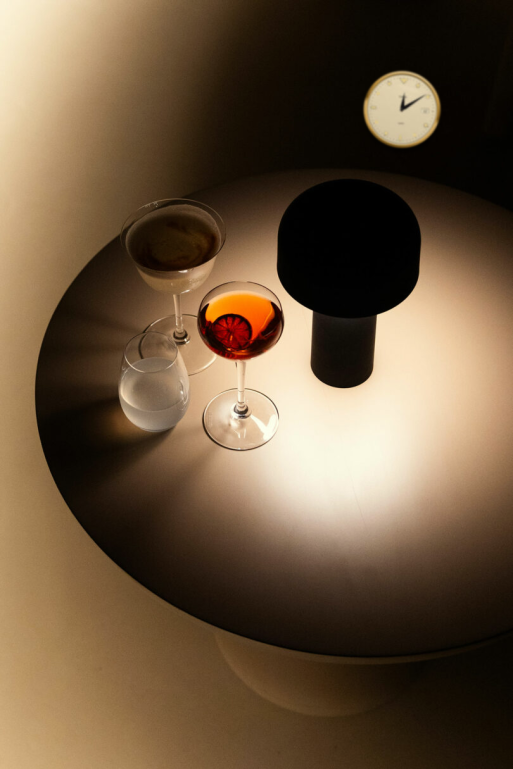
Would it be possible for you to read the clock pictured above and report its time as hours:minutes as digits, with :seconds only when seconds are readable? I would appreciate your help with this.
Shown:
12:09
